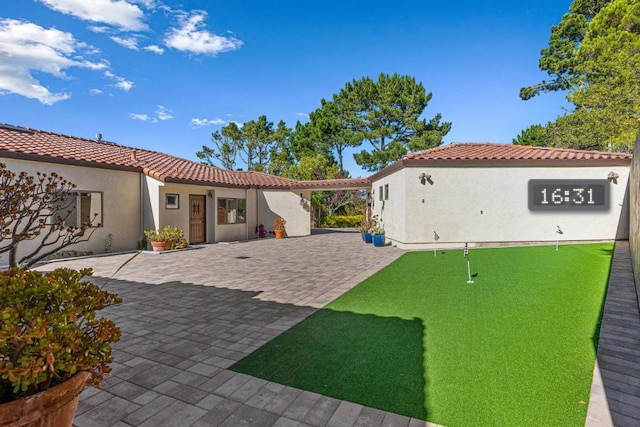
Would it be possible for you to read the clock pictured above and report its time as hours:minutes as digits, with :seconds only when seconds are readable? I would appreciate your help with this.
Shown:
16:31
